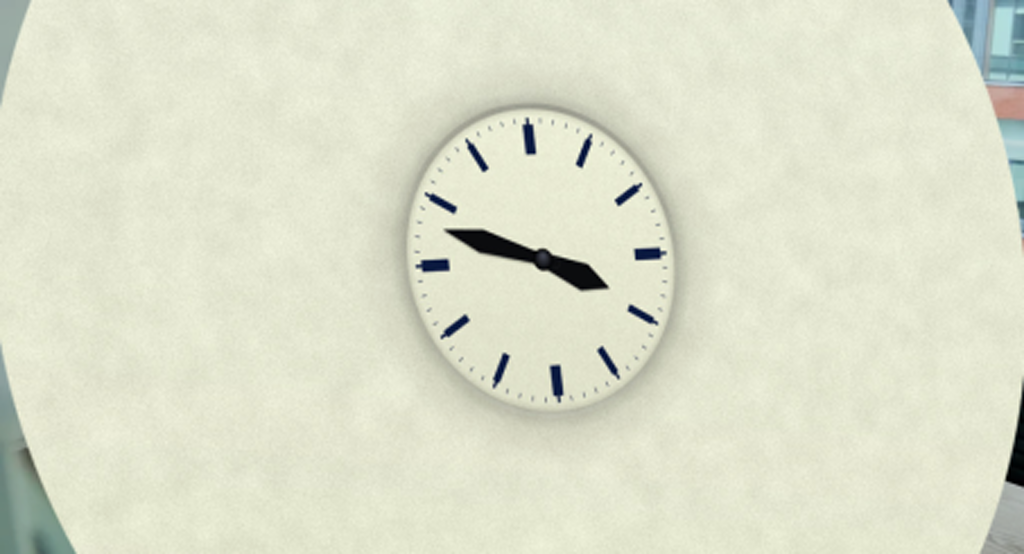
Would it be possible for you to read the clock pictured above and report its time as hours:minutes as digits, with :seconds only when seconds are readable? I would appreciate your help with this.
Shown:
3:48
